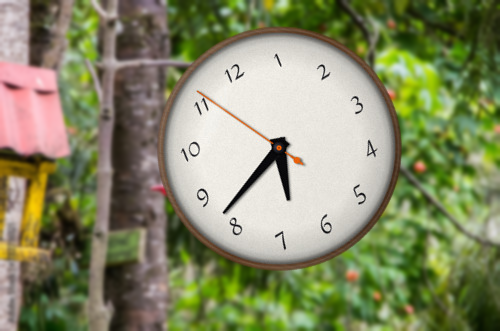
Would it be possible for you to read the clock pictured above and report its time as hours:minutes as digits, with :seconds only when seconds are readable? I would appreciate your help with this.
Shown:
6:41:56
